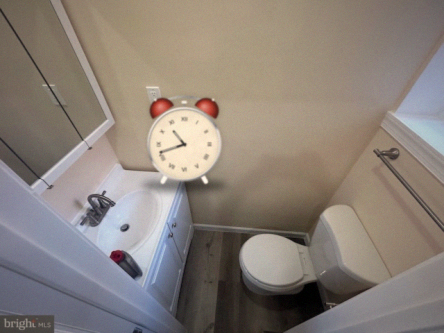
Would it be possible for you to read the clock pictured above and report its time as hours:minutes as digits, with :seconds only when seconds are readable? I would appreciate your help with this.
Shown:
10:42
